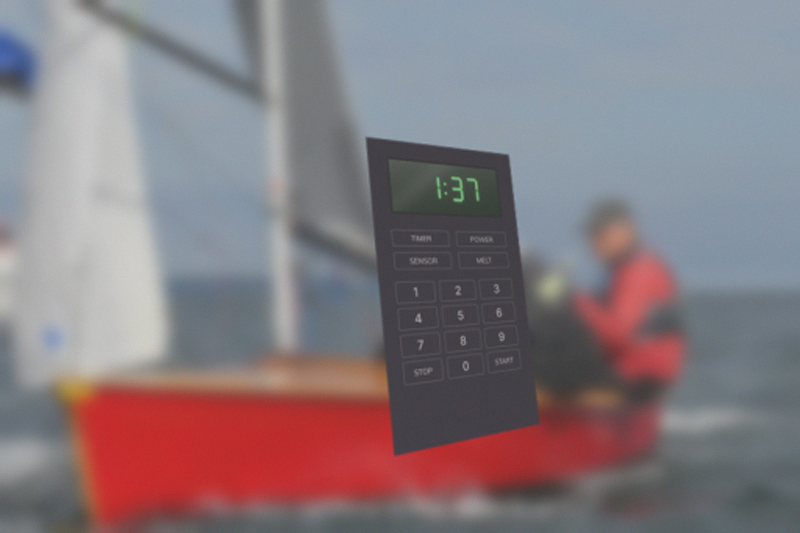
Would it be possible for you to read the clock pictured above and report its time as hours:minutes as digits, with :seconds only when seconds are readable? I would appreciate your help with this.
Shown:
1:37
